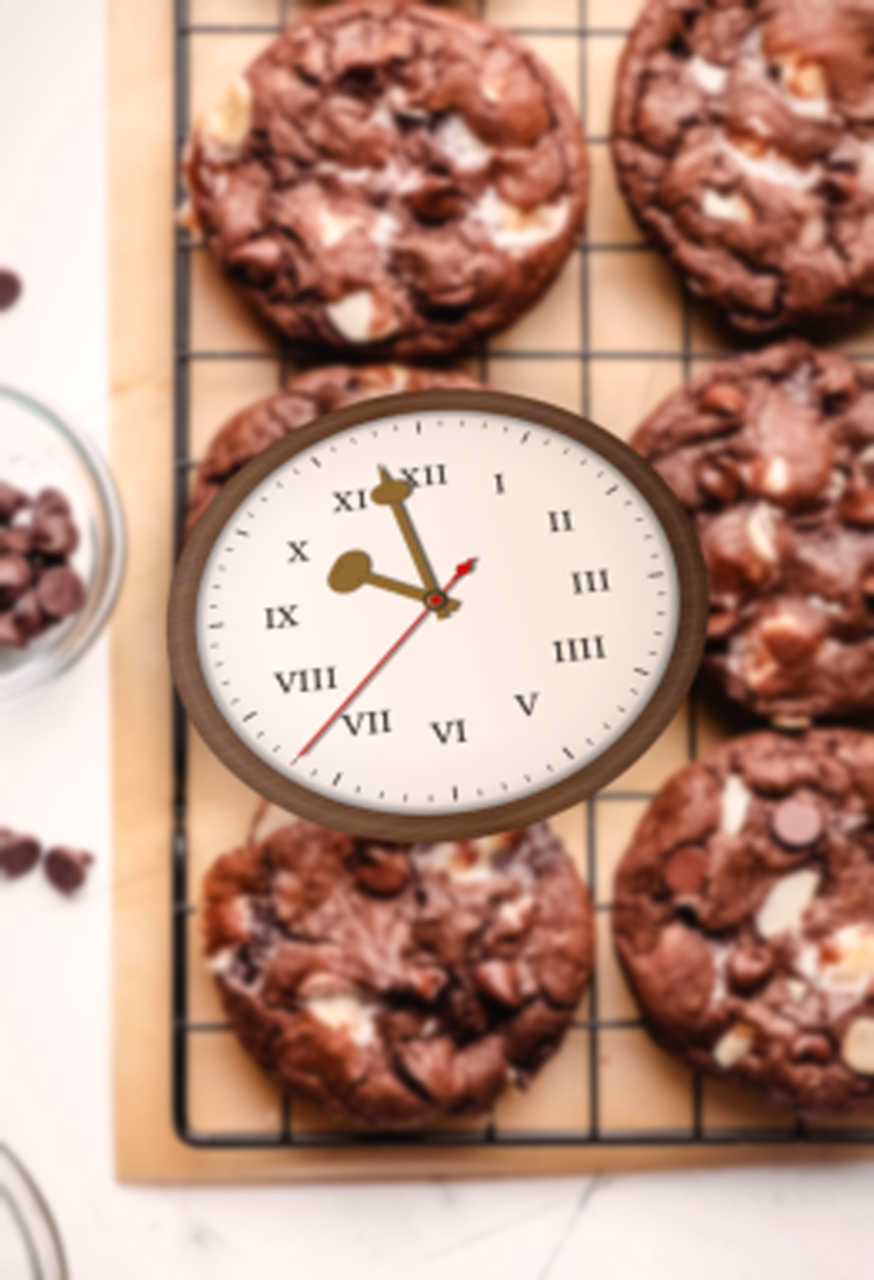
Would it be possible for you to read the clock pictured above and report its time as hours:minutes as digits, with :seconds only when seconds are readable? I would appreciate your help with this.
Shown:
9:57:37
